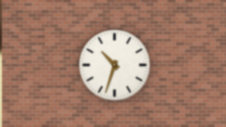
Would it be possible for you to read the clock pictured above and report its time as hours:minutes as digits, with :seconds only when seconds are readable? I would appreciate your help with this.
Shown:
10:33
